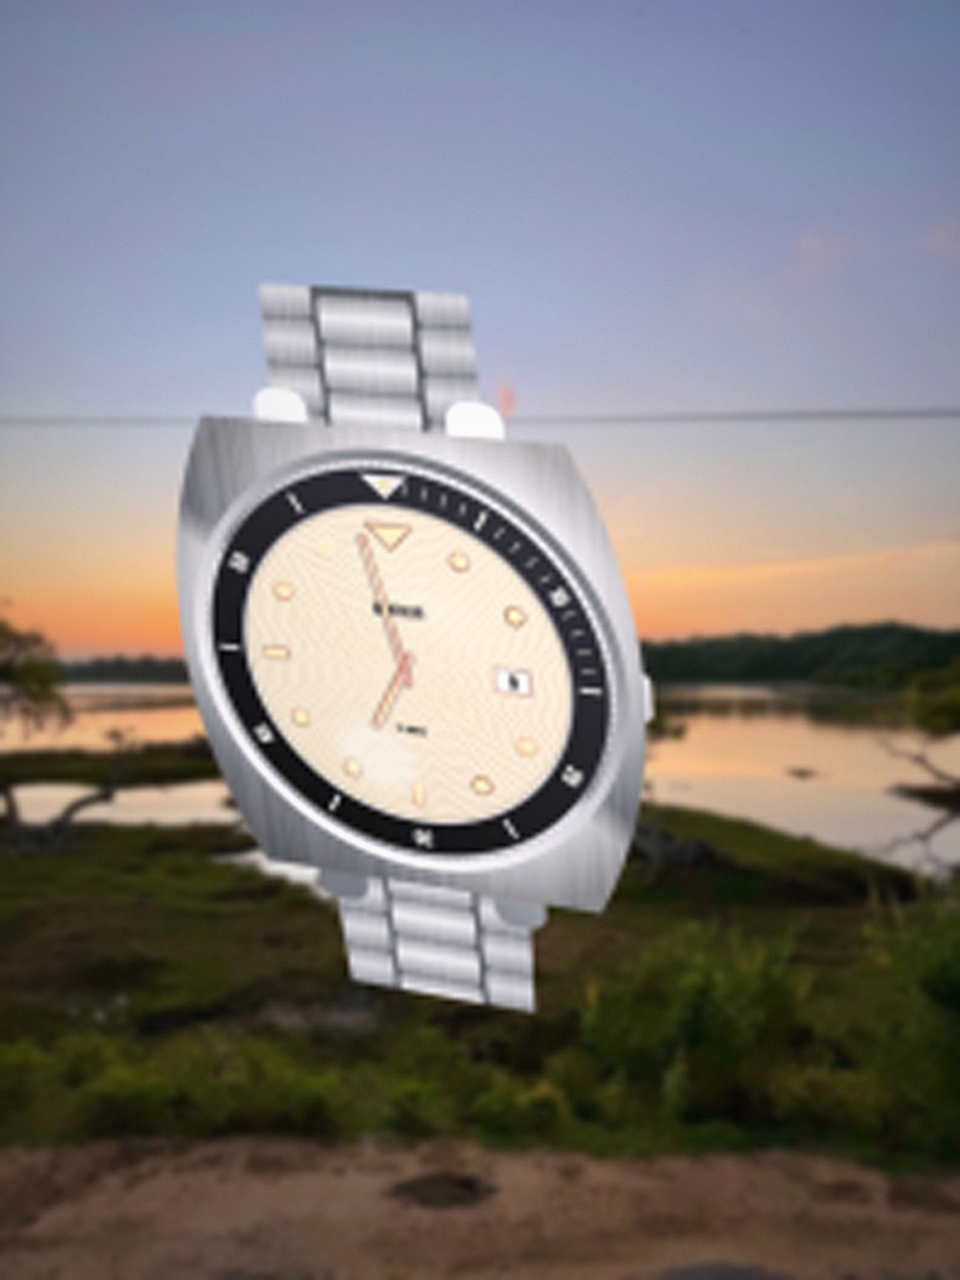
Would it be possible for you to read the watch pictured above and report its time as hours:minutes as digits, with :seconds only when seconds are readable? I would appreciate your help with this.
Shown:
6:58
